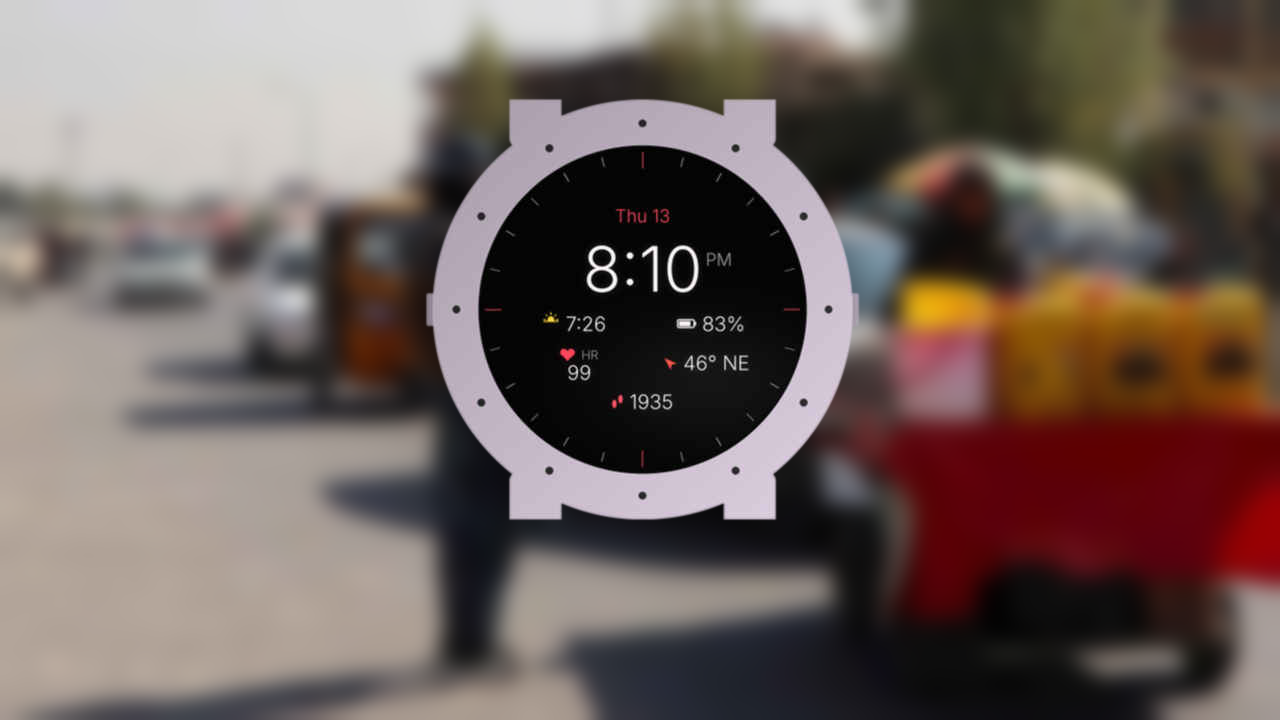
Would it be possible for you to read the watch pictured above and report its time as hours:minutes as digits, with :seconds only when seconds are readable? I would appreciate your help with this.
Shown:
8:10
